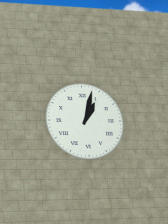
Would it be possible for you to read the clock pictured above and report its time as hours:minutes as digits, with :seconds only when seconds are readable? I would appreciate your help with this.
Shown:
1:03
